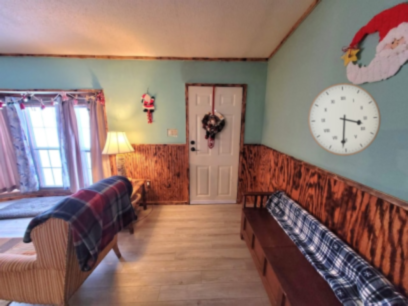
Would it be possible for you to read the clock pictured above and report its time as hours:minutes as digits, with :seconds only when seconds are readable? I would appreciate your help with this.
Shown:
3:31
